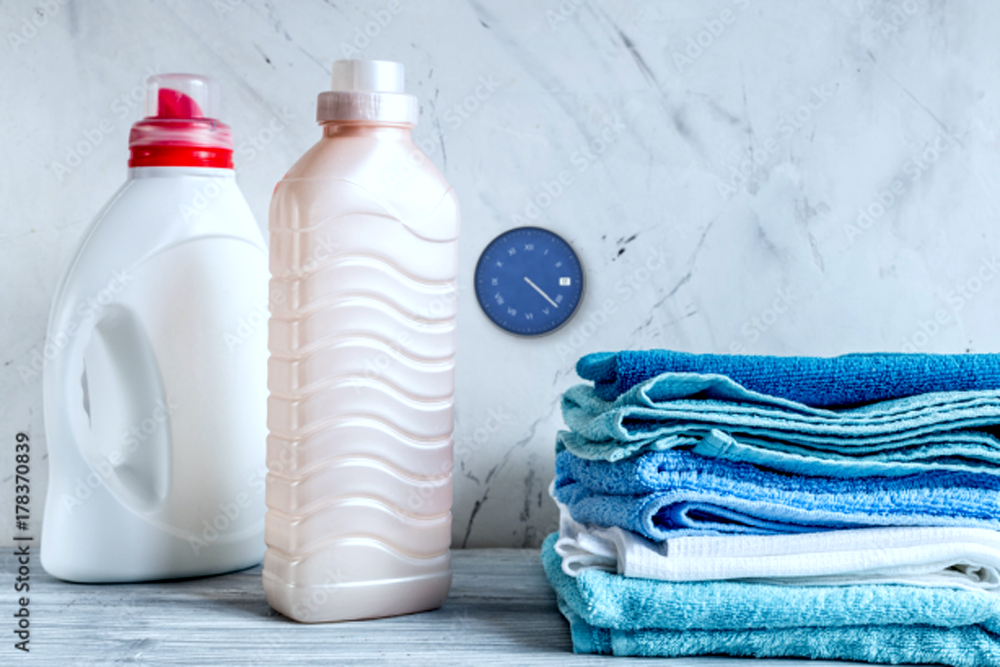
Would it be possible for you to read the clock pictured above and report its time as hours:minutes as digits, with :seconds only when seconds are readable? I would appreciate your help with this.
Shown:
4:22
